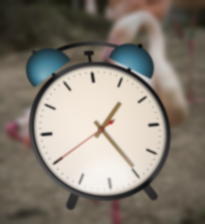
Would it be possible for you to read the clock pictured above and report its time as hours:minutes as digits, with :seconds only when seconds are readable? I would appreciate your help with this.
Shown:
1:24:40
